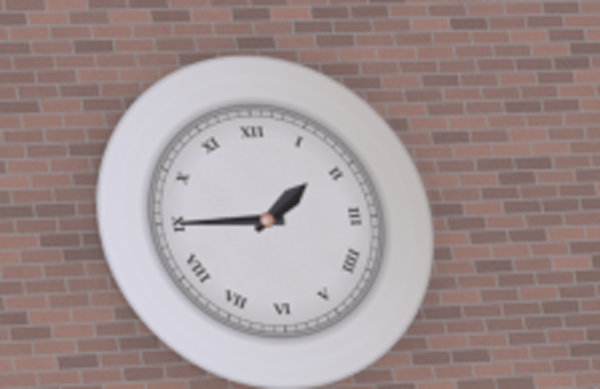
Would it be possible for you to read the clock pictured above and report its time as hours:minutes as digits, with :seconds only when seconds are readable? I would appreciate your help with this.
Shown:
1:45
